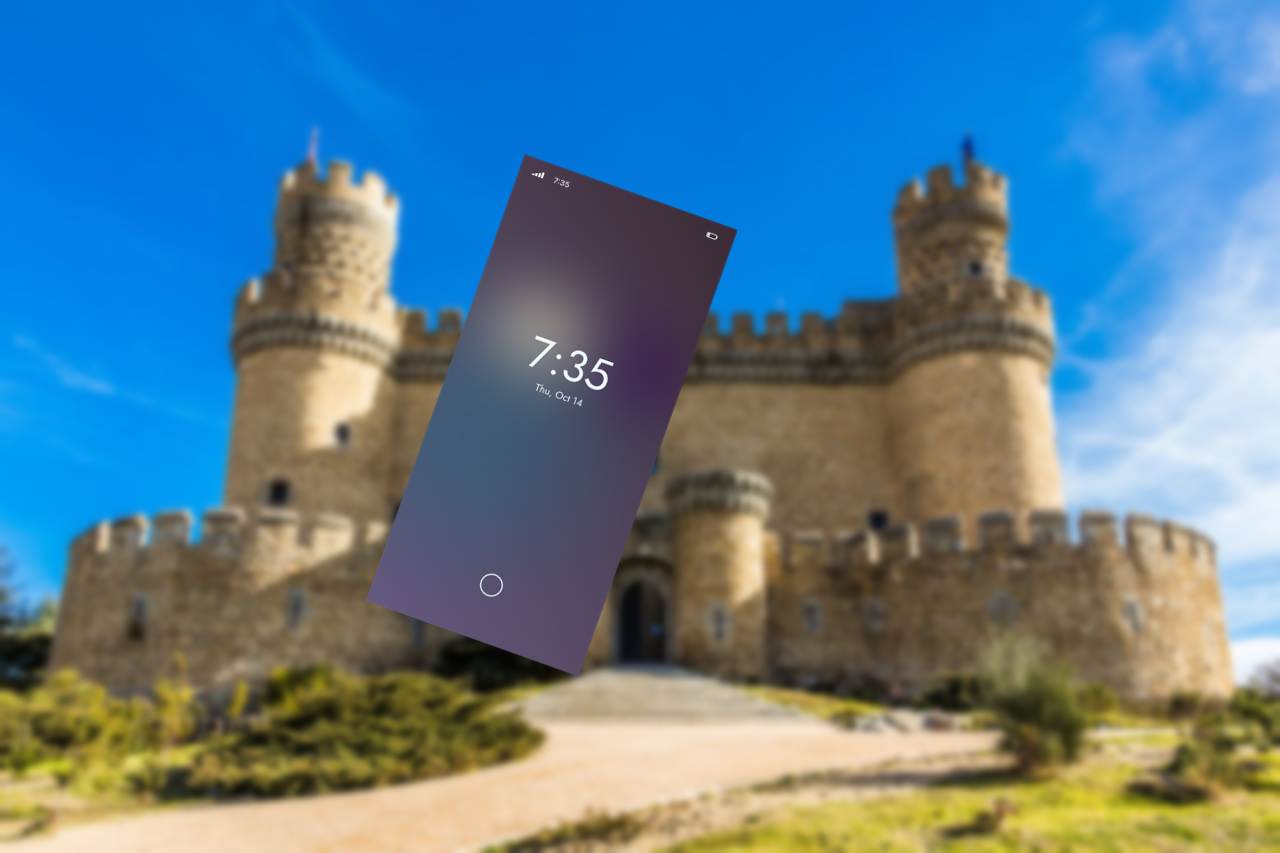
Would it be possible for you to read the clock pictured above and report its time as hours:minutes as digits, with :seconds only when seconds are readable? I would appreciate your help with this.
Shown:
7:35
